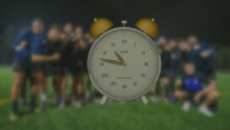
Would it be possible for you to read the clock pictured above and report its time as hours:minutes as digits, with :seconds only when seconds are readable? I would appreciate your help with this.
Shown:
10:47
